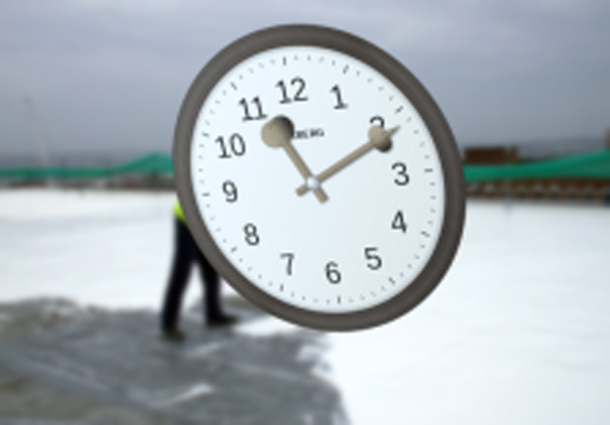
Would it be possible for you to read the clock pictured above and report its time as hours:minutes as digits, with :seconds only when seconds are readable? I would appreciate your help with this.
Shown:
11:11
